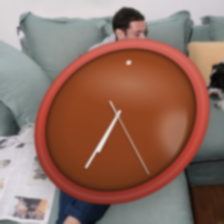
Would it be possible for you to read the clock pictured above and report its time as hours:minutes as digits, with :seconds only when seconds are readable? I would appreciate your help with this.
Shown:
6:33:24
